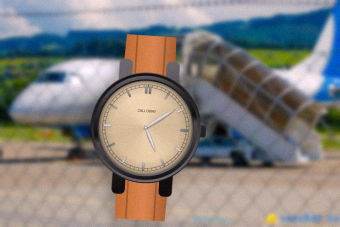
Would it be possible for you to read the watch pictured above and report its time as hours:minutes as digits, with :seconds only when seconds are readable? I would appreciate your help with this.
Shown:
5:09
